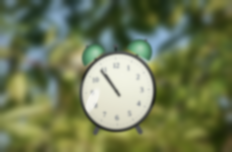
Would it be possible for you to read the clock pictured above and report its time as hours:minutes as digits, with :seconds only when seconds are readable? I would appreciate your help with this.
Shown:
10:54
